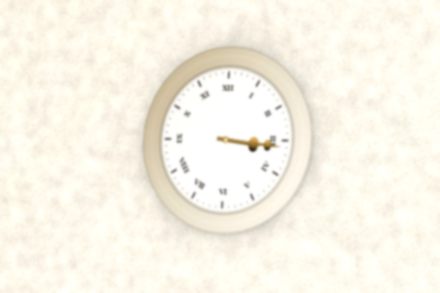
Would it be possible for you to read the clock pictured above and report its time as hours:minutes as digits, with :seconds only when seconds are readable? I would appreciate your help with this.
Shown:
3:16
